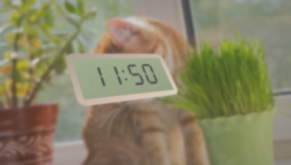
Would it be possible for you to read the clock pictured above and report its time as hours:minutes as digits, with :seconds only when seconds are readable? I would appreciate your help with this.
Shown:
11:50
